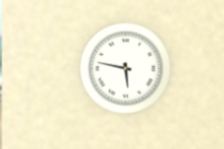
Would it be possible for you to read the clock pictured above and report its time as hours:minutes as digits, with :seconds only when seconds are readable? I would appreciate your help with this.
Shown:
5:47
